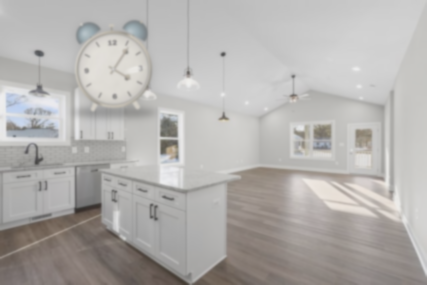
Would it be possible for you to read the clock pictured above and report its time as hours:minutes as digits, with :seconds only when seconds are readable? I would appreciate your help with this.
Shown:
4:06
